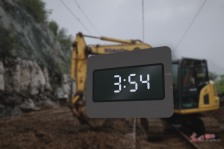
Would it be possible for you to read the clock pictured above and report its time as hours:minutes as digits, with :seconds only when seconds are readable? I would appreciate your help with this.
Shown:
3:54
